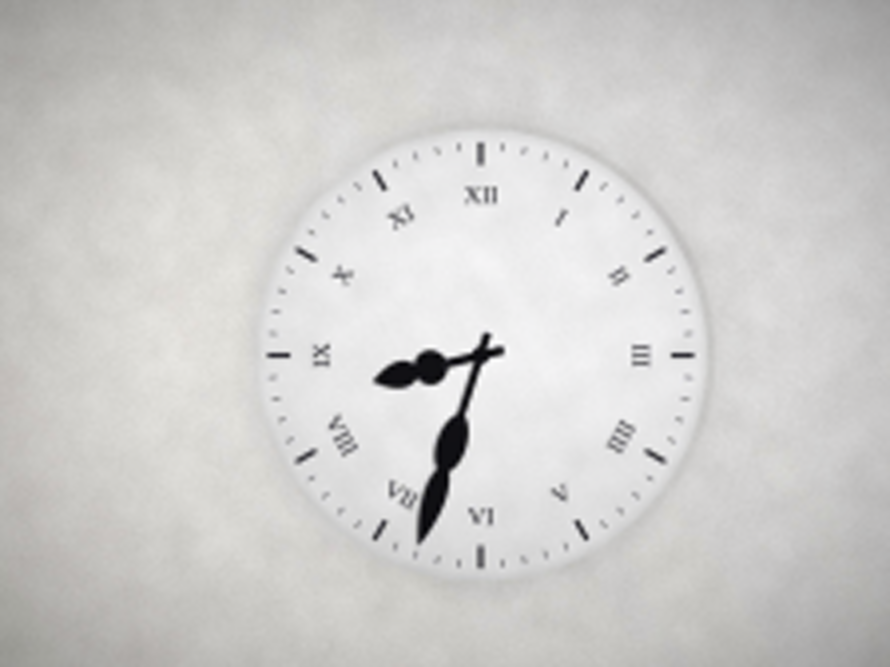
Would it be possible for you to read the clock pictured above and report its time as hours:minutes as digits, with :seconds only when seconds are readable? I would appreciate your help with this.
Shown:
8:33
